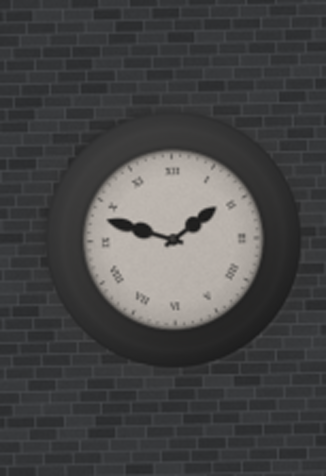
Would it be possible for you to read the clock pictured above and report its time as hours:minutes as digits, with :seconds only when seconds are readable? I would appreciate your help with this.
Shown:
1:48
